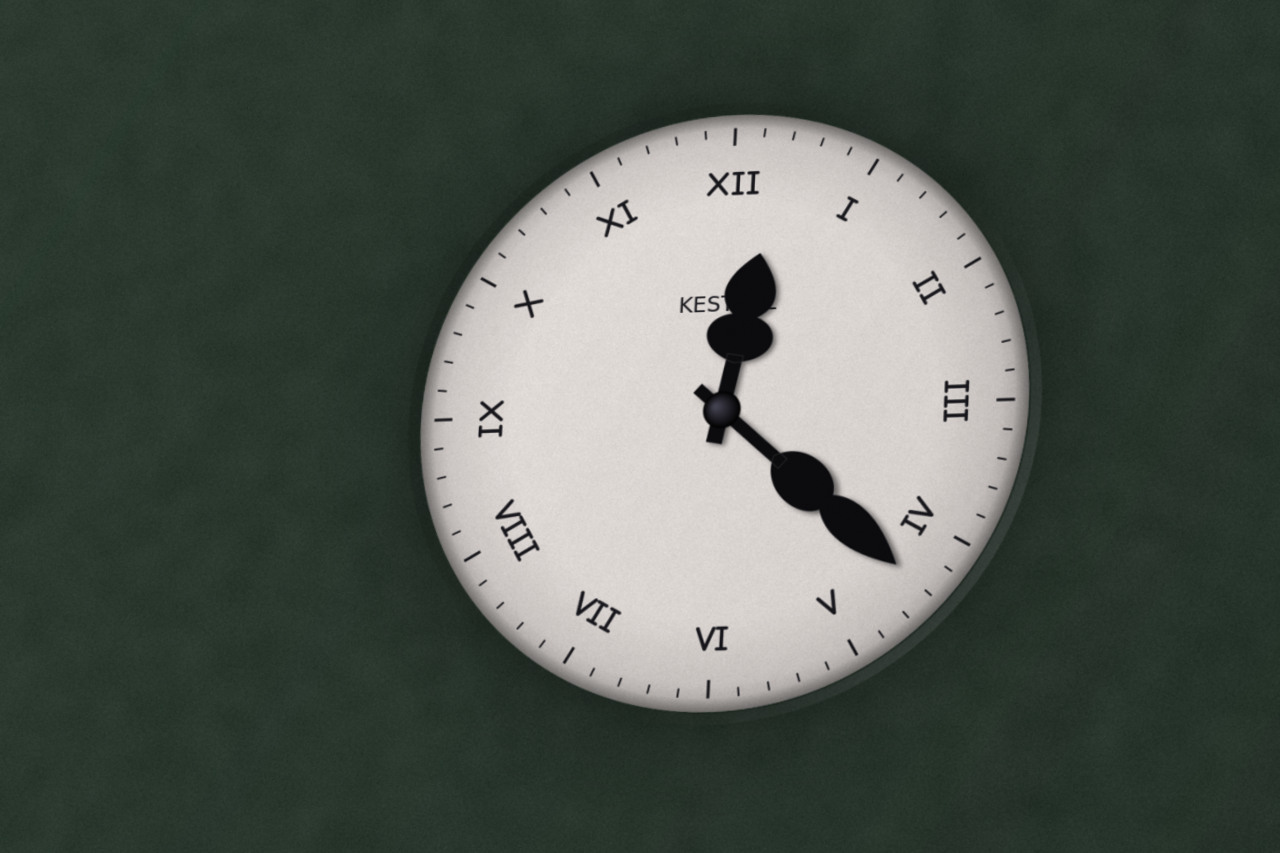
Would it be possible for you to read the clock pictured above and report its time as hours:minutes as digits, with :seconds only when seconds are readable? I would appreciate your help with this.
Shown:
12:22
